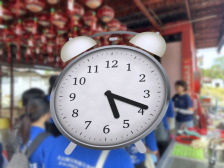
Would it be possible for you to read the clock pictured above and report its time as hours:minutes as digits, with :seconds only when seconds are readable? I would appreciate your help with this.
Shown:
5:19
